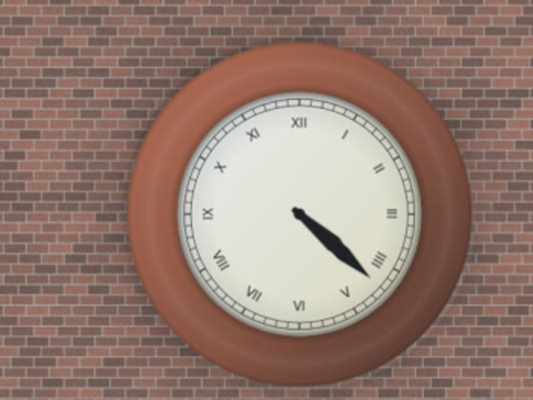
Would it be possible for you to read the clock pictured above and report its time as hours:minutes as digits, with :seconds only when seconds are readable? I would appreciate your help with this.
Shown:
4:22
